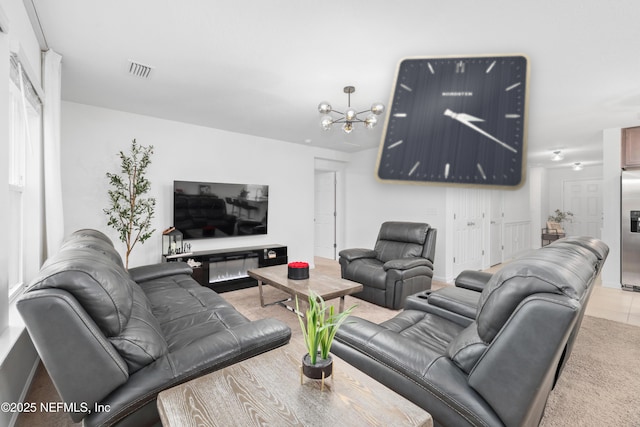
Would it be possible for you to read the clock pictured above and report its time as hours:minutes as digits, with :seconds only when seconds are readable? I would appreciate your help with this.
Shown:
3:20
